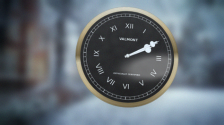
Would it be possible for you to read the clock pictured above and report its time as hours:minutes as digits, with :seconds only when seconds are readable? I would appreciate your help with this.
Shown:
2:10
